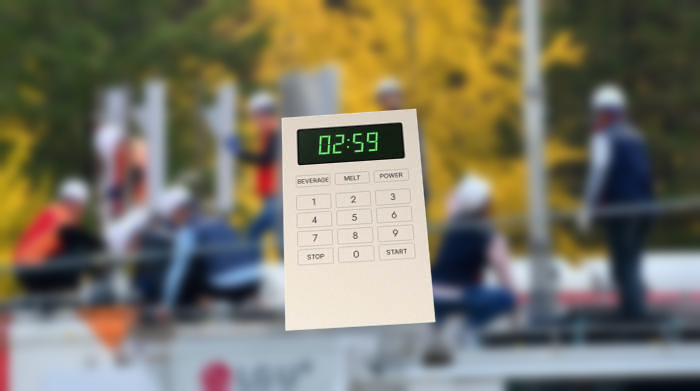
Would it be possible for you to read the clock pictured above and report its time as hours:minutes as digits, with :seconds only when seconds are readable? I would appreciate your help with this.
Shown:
2:59
